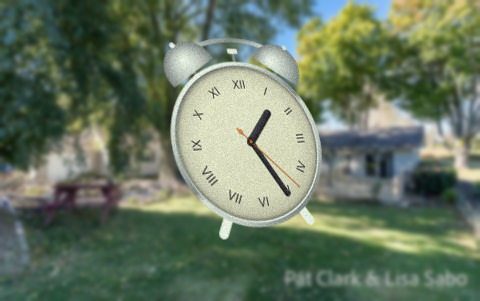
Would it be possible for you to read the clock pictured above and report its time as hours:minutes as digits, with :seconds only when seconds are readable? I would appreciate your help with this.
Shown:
1:25:23
